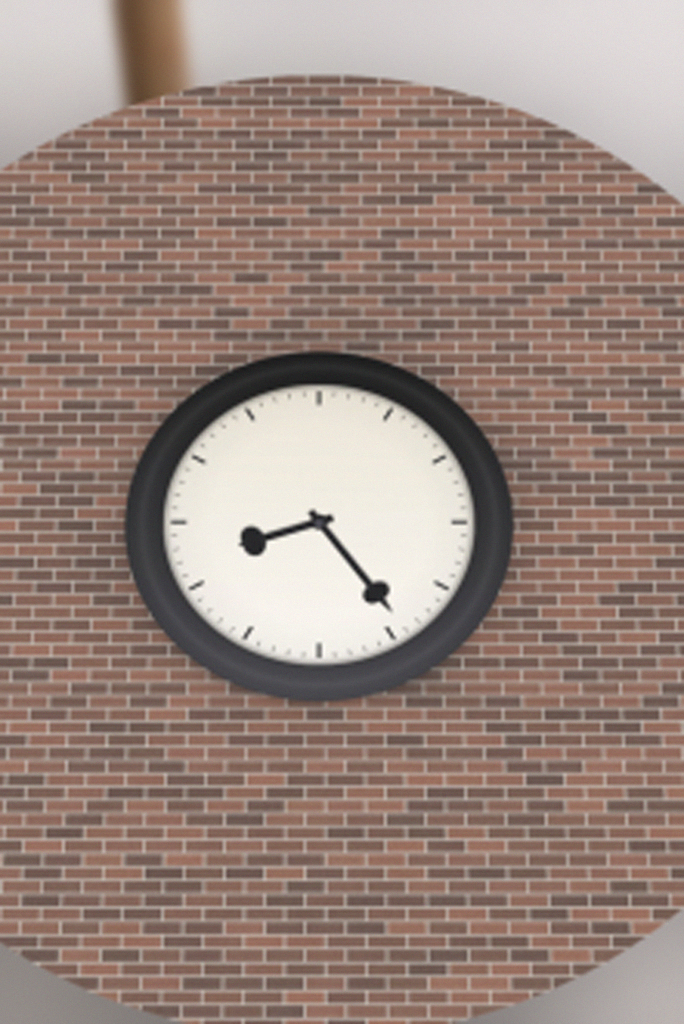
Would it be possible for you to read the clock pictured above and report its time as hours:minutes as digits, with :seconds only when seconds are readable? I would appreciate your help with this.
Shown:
8:24
